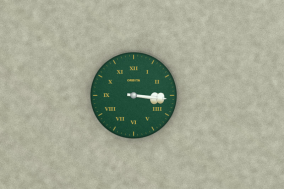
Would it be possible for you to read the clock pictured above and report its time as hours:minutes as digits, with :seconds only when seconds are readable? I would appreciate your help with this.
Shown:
3:16
